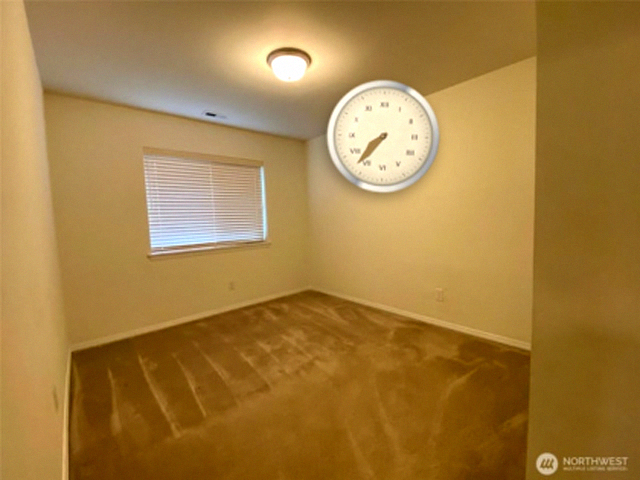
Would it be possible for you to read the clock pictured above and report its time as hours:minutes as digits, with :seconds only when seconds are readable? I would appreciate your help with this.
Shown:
7:37
